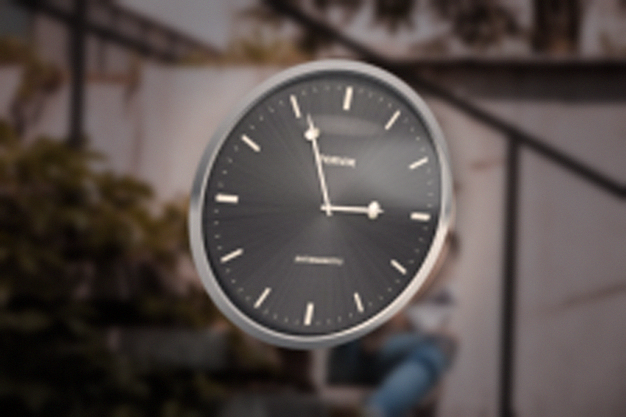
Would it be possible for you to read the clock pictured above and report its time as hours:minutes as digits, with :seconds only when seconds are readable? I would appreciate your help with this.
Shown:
2:56
